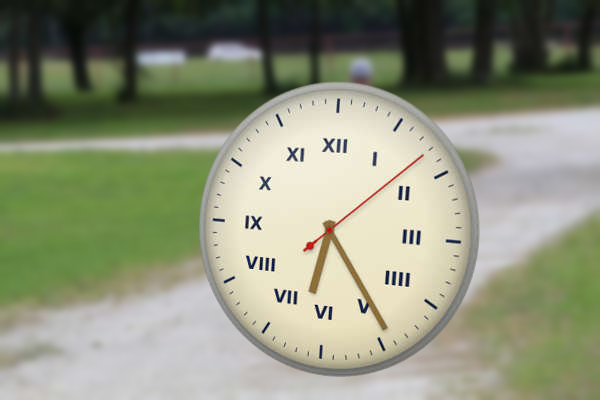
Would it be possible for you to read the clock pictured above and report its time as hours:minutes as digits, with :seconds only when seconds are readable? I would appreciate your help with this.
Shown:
6:24:08
